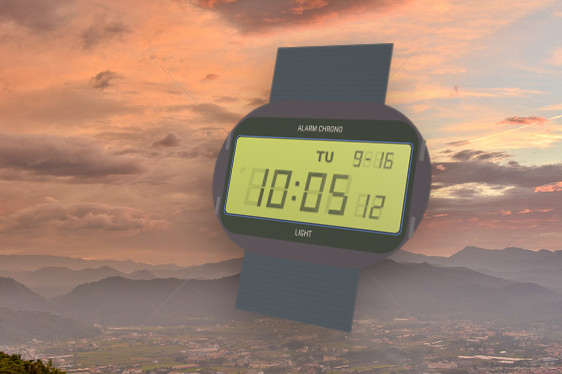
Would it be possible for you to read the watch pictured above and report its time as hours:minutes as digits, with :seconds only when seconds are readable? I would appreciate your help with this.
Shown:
10:05:12
